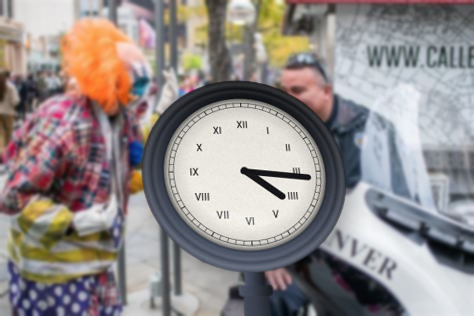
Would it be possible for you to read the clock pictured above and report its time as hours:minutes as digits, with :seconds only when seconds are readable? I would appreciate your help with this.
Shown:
4:16
